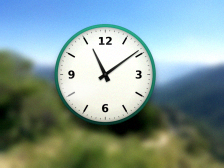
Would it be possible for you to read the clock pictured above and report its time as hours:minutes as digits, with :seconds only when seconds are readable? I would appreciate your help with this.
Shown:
11:09
